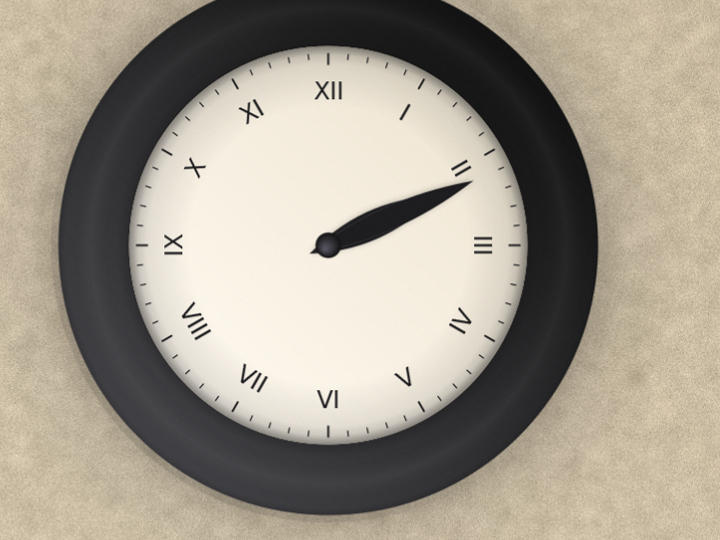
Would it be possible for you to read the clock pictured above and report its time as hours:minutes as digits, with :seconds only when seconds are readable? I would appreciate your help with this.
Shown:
2:11
